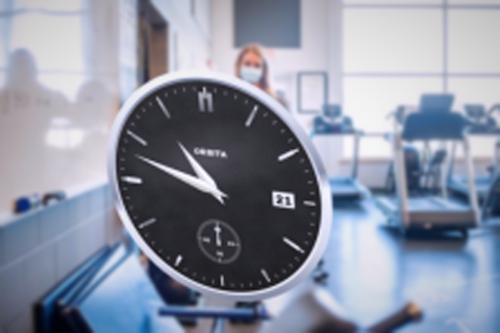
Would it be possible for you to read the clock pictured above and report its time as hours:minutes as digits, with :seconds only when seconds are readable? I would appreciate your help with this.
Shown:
10:48
